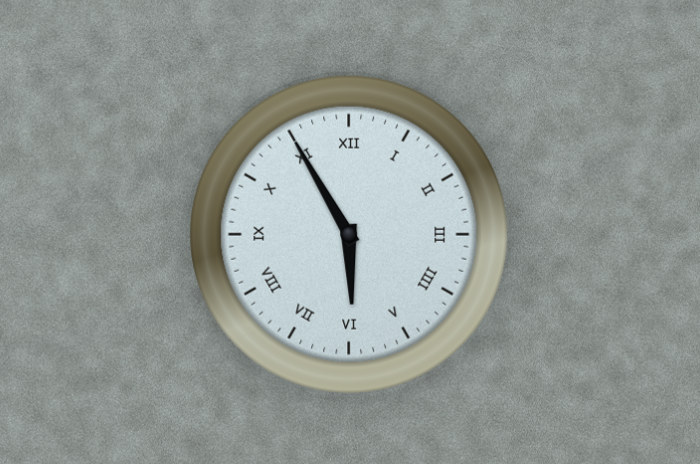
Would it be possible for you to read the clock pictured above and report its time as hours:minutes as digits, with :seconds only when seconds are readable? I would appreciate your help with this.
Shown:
5:55
